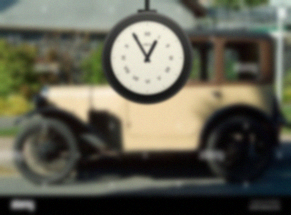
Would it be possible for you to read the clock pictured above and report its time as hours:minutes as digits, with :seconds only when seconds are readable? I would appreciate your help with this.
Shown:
12:55
